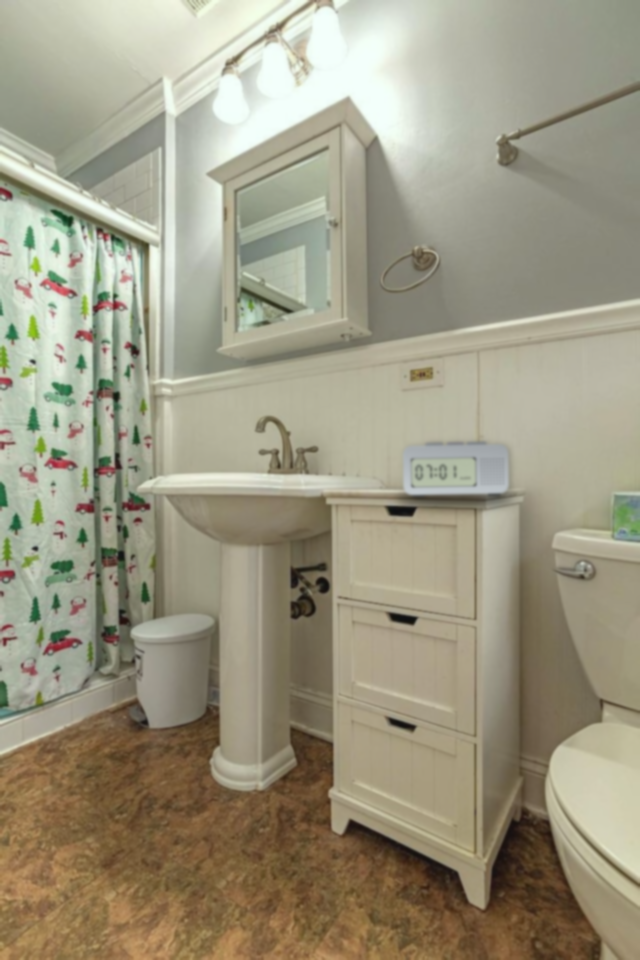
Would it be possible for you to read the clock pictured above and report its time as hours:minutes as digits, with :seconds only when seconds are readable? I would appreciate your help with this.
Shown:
7:01
